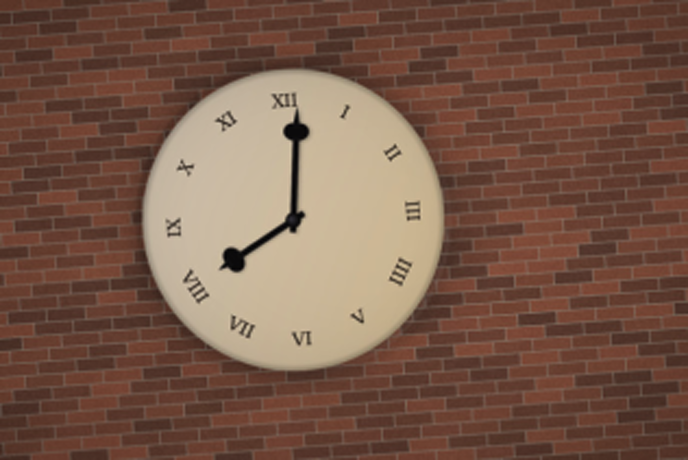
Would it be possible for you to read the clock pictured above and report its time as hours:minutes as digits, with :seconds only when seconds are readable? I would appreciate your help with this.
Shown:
8:01
